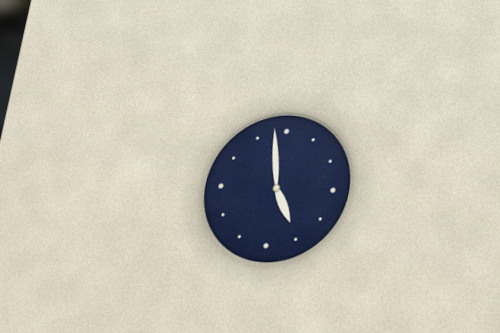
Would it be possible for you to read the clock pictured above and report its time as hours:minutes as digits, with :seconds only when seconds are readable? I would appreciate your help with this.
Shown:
4:58
